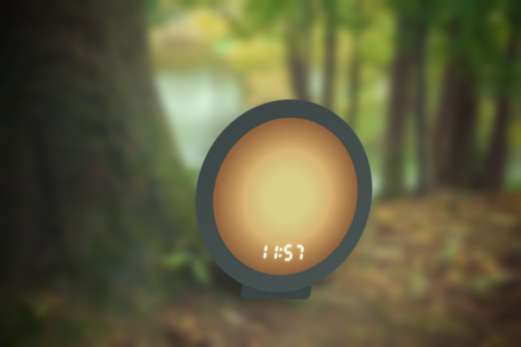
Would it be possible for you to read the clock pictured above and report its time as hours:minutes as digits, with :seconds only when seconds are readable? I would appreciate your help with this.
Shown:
11:57
